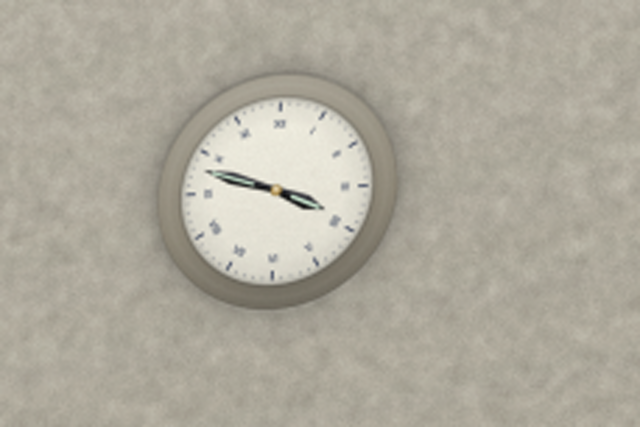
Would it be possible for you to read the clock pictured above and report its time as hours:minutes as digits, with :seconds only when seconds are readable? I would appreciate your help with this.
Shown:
3:48
